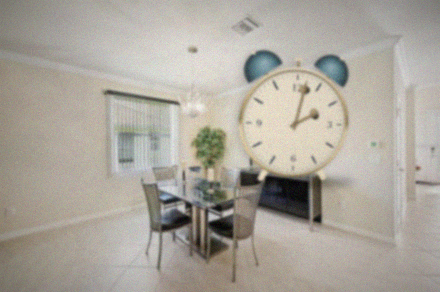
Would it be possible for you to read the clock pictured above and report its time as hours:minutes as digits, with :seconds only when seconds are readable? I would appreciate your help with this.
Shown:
2:02
